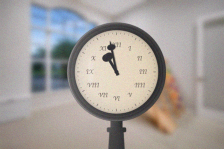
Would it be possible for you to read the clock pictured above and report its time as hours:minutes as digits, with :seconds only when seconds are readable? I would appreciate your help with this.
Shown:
10:58
